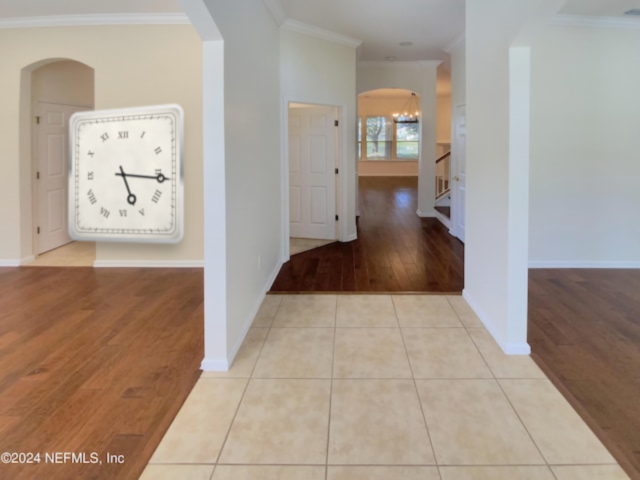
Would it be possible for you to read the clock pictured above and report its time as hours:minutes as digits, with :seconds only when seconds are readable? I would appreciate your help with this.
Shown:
5:16
